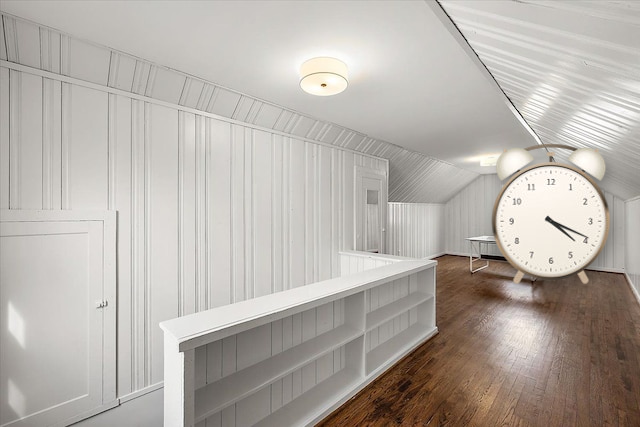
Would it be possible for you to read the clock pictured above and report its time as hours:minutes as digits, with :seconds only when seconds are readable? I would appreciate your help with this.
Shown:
4:19
